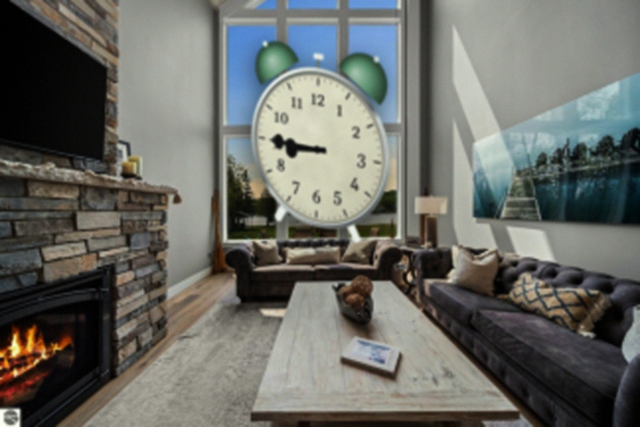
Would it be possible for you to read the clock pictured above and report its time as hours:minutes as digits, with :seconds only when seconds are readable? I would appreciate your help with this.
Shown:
8:45
